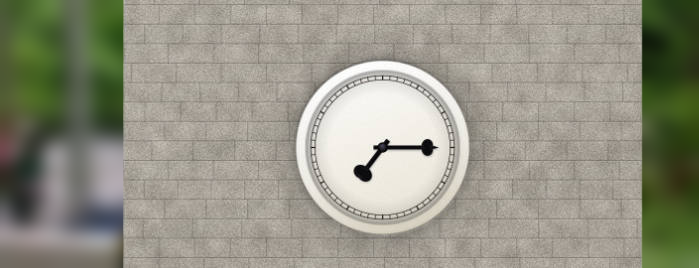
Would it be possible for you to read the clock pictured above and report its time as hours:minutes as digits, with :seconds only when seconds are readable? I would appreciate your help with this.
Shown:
7:15
